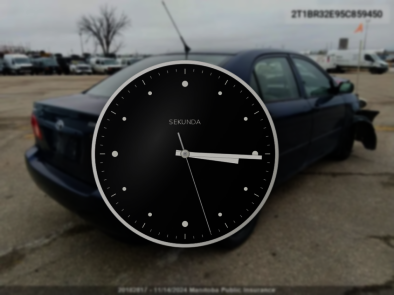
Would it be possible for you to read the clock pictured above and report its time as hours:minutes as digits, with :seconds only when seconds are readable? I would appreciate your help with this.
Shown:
3:15:27
